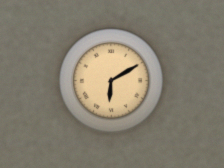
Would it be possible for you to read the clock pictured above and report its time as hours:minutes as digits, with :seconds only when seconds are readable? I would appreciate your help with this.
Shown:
6:10
